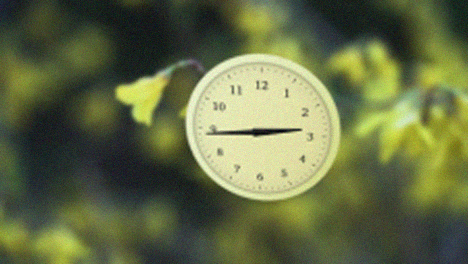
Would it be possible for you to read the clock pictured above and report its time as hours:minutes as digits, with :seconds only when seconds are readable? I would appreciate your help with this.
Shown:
2:44
